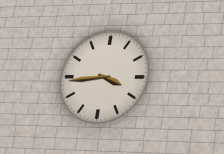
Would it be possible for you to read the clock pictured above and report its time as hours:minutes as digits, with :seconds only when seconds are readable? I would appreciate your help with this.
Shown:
3:44
